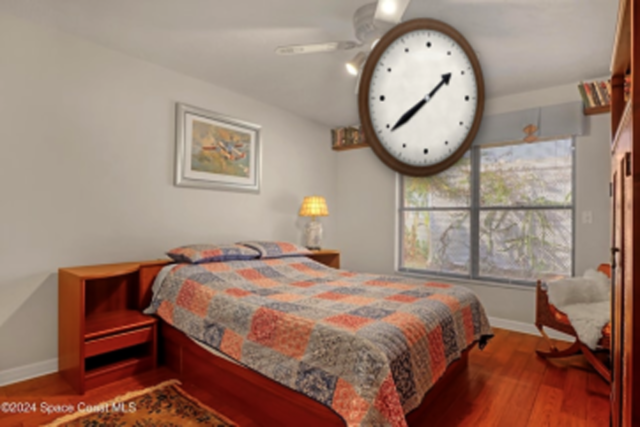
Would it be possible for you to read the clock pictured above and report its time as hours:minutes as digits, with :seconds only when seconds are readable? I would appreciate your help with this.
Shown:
1:39
